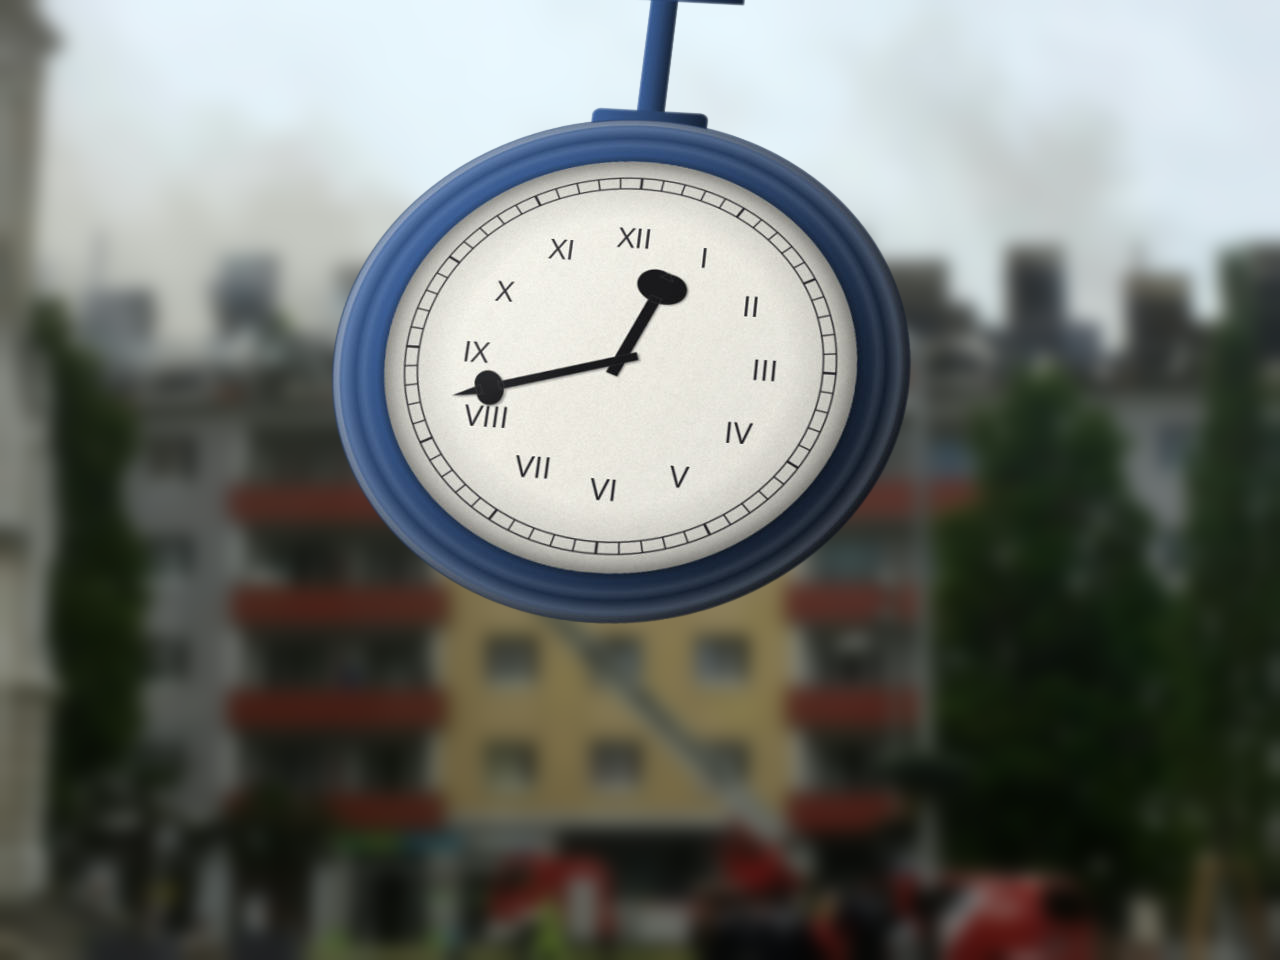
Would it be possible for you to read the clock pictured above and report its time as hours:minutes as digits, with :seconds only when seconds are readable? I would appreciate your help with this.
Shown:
12:42
